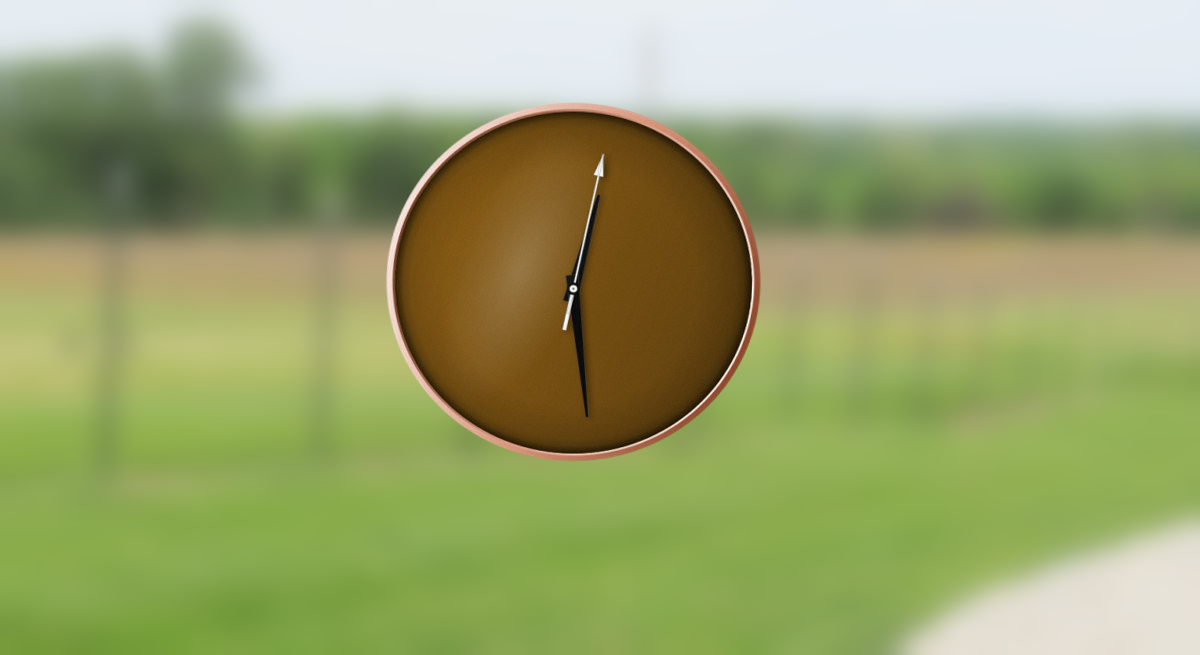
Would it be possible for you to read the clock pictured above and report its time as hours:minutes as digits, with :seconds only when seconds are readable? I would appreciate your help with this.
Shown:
12:29:02
